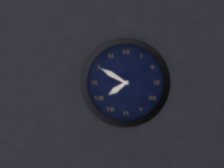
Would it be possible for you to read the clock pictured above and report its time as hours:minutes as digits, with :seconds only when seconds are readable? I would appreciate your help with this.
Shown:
7:50
